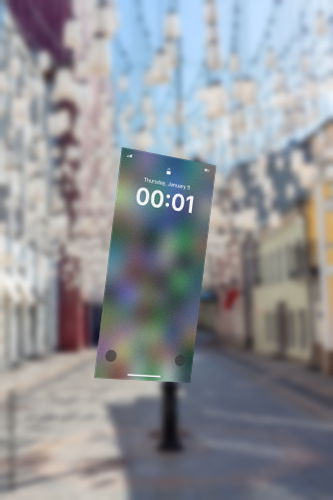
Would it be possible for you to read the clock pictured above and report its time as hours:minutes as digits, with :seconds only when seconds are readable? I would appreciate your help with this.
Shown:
0:01
